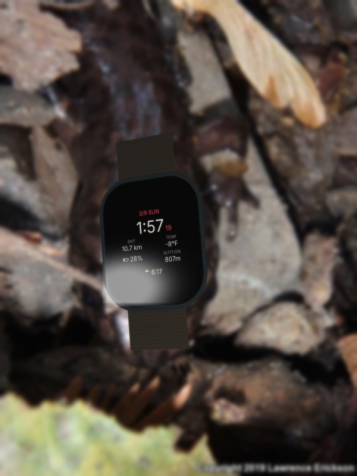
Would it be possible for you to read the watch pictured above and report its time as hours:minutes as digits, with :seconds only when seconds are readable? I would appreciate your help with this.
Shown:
1:57
